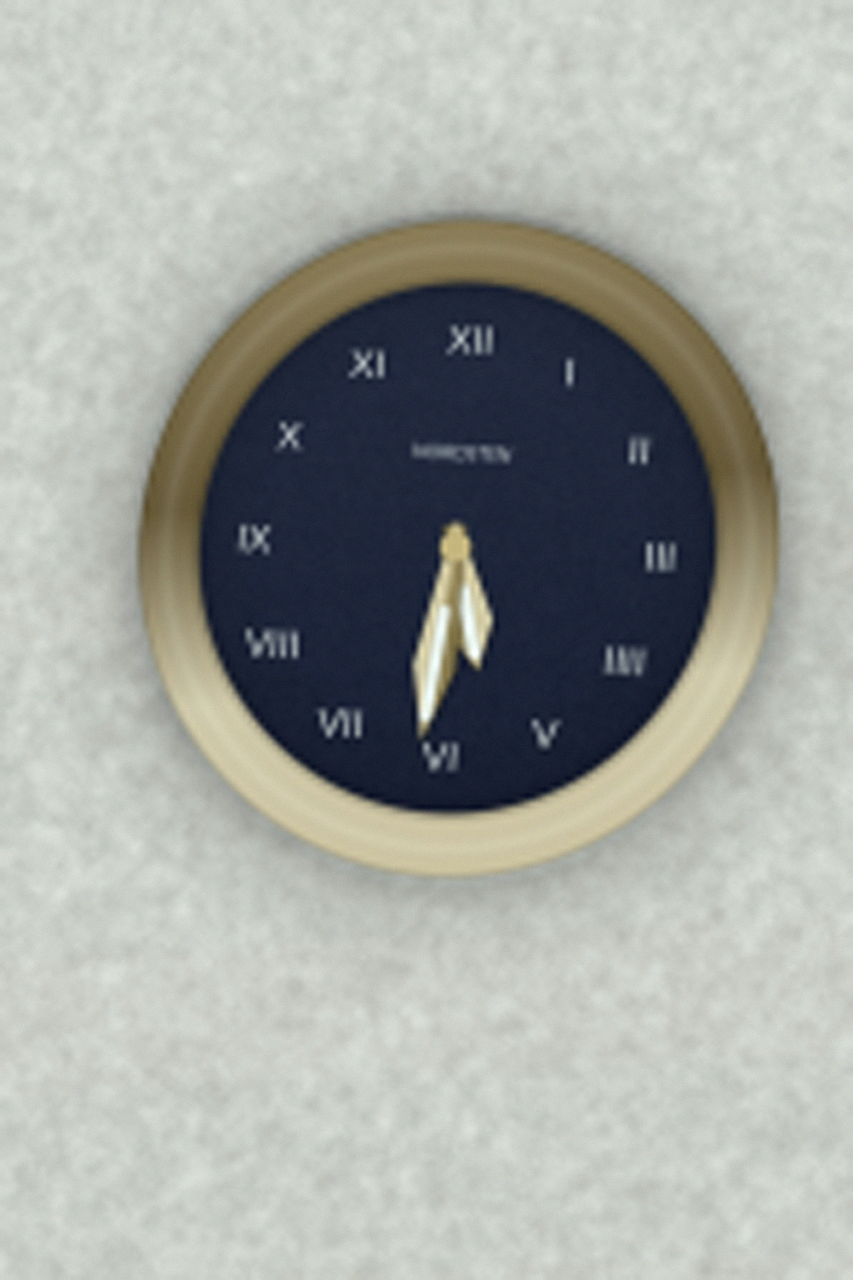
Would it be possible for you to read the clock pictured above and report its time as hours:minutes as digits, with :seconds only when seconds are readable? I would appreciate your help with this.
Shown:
5:31
